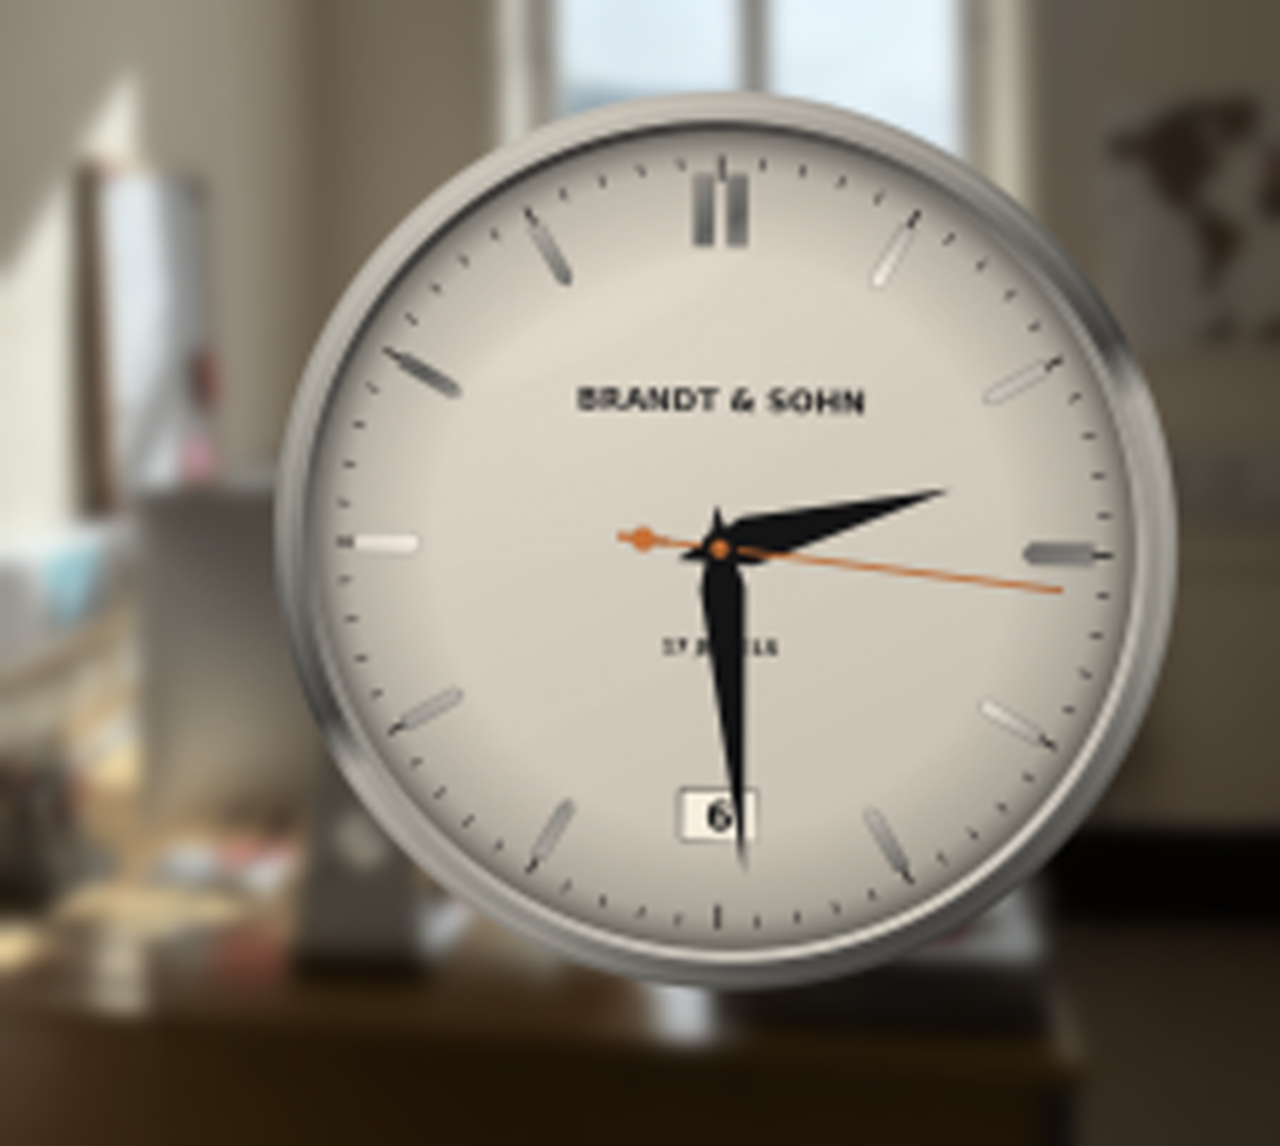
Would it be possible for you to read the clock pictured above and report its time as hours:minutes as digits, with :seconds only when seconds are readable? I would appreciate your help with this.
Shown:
2:29:16
